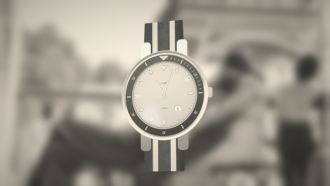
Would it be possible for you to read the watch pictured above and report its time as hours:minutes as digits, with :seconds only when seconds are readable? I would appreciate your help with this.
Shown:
11:03
